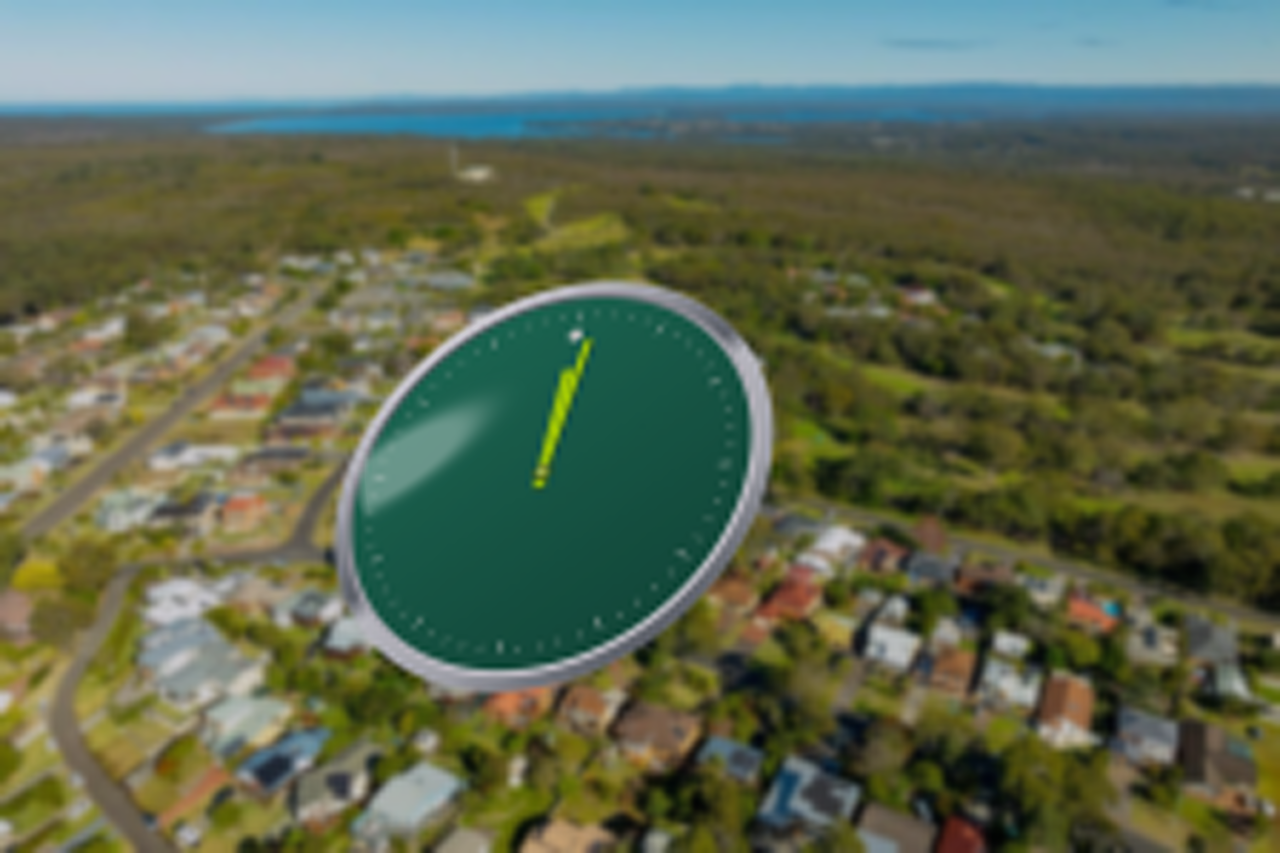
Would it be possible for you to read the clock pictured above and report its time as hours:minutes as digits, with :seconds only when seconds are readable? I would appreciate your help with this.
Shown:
12:01
